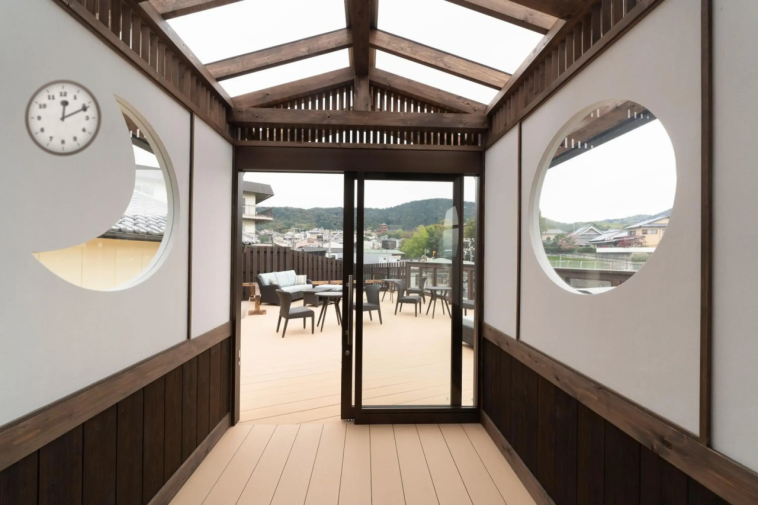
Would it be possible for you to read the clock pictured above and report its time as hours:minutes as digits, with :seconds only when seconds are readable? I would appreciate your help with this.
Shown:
12:11
